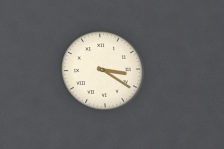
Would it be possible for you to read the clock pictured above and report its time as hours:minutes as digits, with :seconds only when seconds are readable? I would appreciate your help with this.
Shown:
3:21
